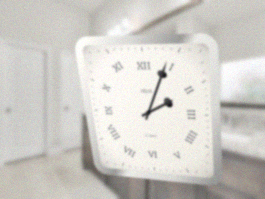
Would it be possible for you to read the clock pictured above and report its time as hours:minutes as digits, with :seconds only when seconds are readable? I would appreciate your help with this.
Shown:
2:04
